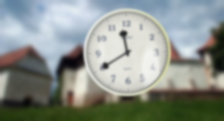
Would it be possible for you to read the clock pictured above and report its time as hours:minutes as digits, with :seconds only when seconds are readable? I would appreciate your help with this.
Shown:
11:40
